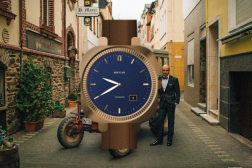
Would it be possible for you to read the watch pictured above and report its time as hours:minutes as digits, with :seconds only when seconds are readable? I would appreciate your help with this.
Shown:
9:40
